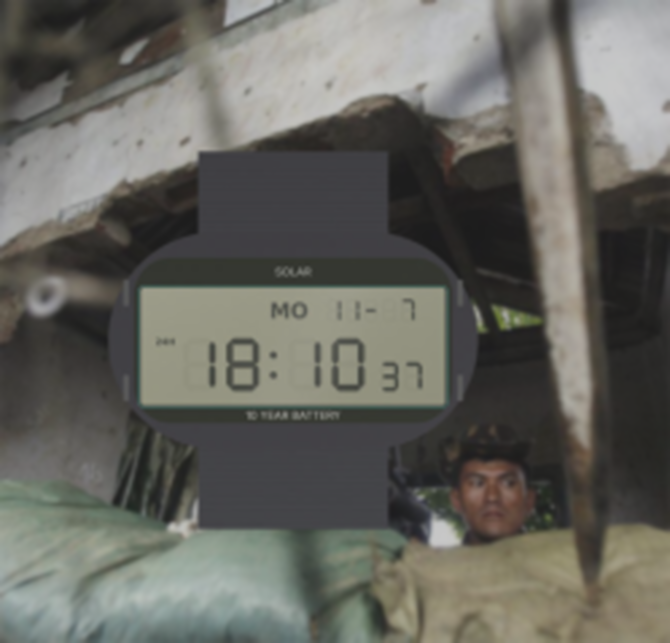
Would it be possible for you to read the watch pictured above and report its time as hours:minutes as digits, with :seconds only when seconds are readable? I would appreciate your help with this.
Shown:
18:10:37
